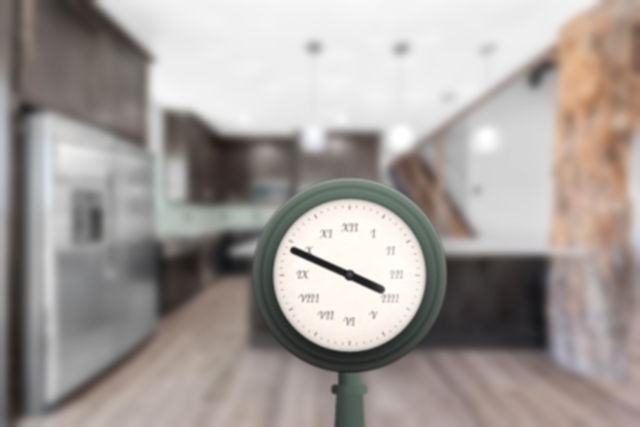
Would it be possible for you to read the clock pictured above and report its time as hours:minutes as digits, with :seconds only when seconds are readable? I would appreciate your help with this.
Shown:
3:49
